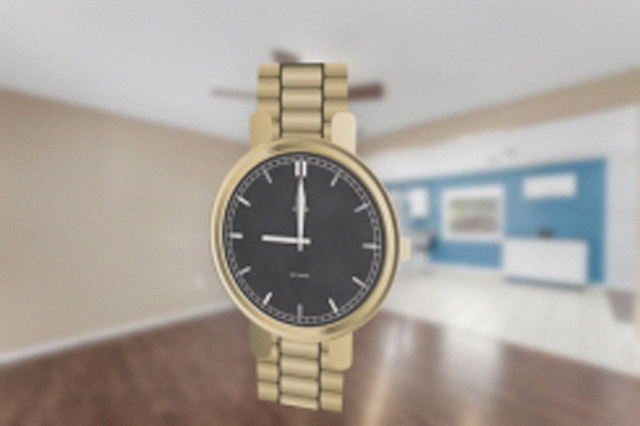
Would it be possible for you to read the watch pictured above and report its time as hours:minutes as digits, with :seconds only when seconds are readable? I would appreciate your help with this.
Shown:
9:00
